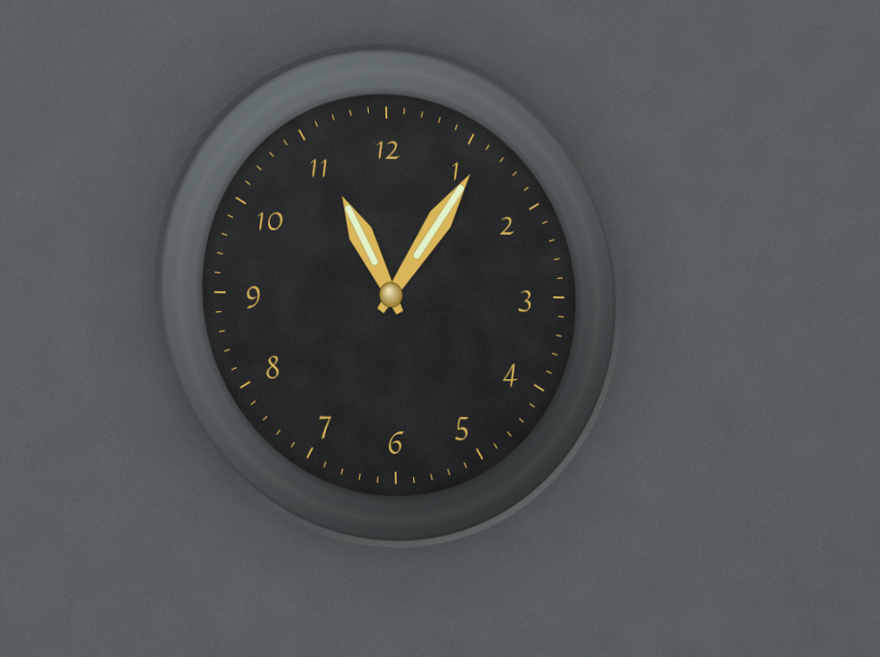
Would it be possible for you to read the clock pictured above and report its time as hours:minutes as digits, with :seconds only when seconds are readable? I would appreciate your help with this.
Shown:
11:06
